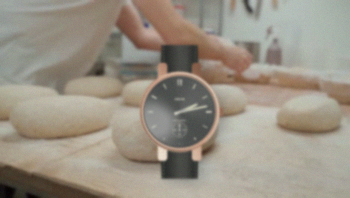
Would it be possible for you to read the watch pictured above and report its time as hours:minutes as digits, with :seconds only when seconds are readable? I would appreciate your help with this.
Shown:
2:13
